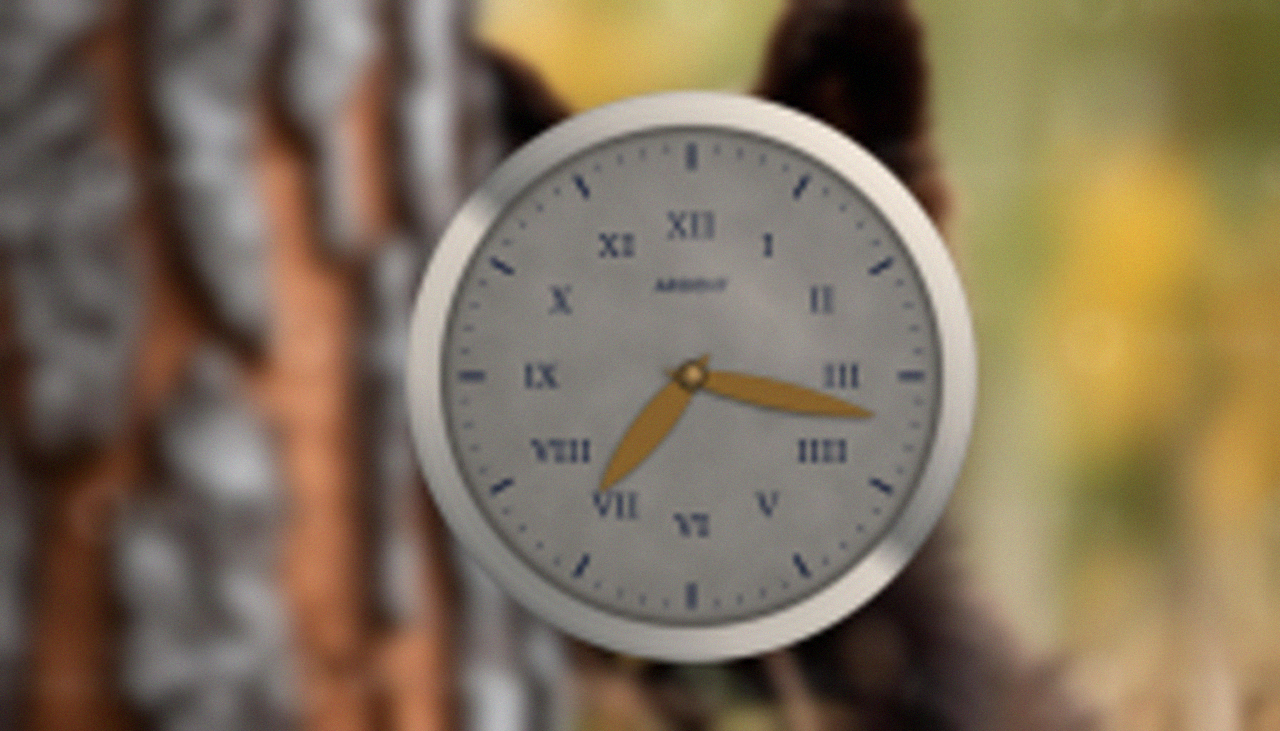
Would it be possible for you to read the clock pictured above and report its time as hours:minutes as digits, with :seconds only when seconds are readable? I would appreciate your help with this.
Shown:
7:17
